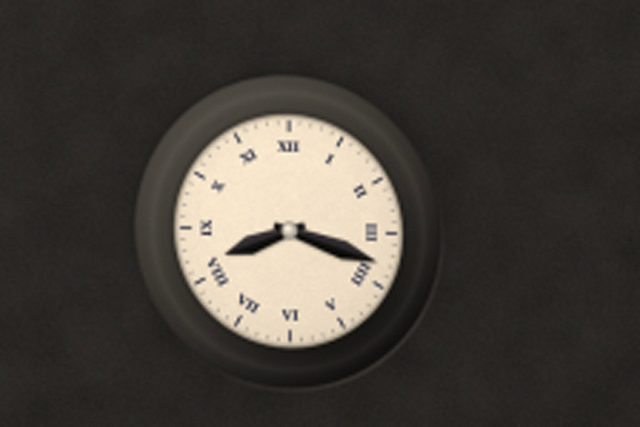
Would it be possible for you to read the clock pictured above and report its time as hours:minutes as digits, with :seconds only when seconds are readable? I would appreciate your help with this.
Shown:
8:18
